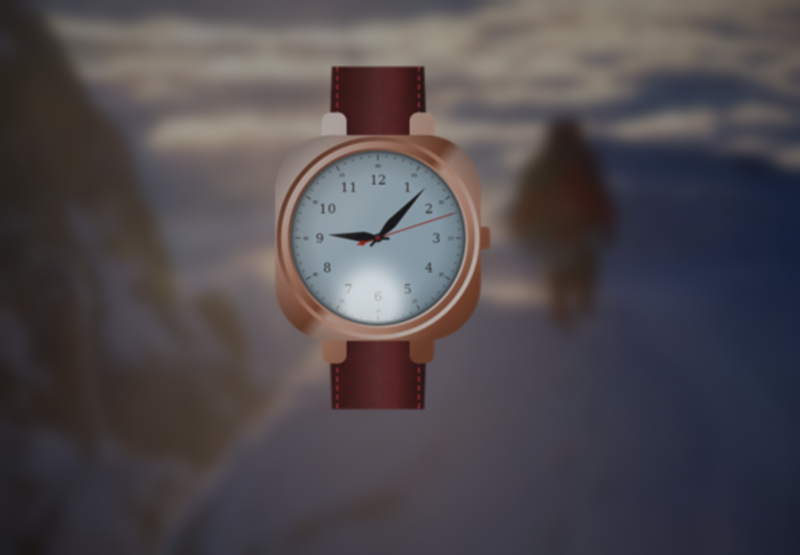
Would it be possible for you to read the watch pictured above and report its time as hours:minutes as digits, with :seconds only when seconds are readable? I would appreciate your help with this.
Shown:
9:07:12
